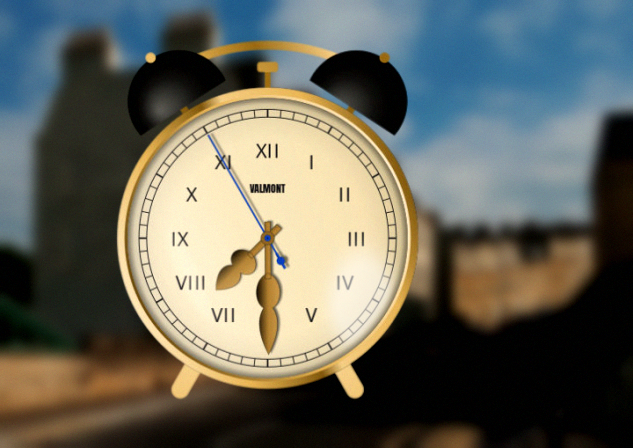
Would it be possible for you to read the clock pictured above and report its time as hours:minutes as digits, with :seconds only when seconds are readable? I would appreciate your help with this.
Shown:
7:29:55
